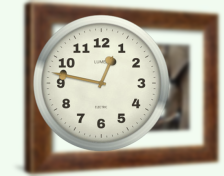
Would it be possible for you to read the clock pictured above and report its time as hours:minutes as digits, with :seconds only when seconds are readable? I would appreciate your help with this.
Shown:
12:47
